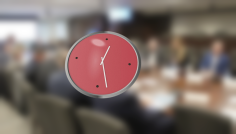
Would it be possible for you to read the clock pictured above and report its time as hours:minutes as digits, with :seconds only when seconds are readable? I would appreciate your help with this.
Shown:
12:27
